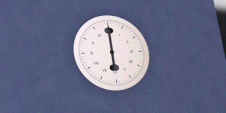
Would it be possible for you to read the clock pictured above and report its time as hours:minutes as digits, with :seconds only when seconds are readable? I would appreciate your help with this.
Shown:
6:00
